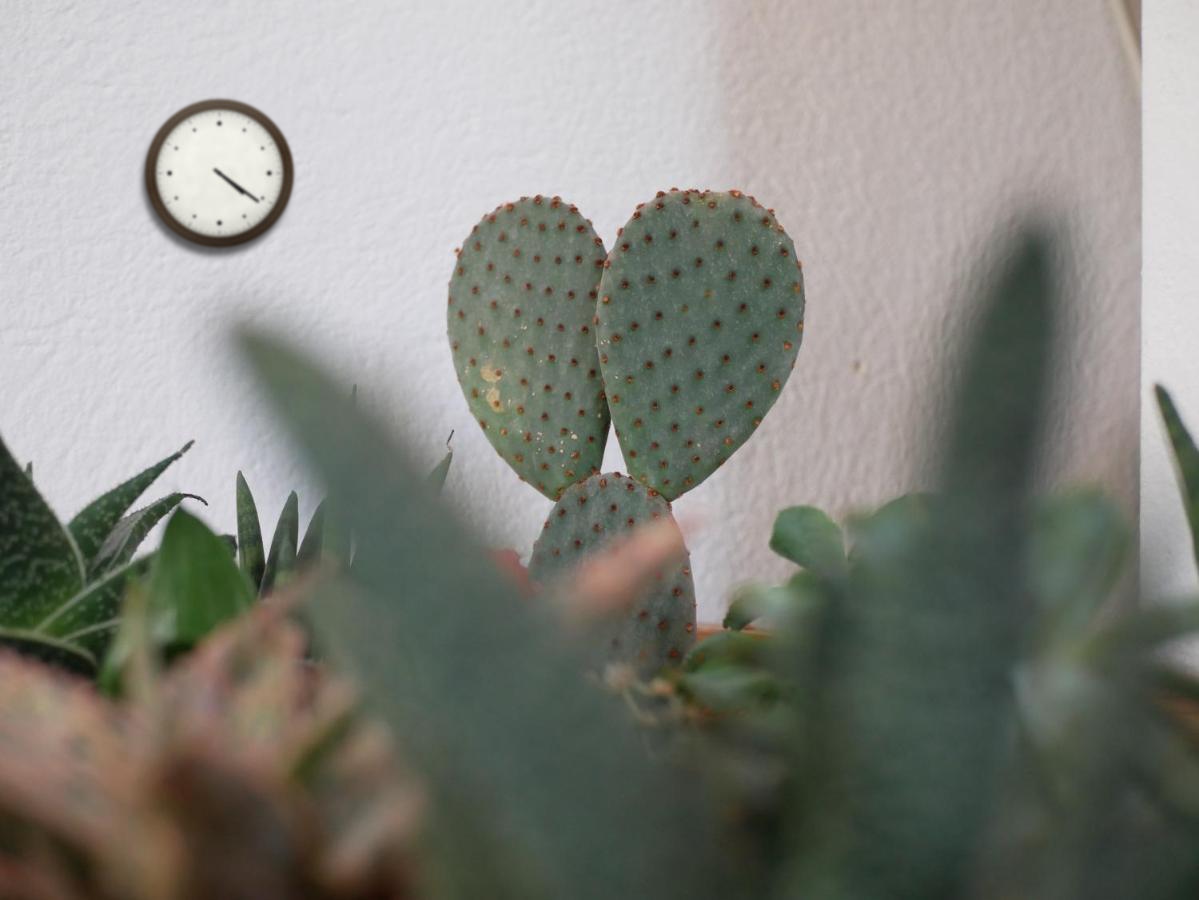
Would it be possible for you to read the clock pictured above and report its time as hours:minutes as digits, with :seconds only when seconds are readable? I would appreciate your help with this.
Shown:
4:21
